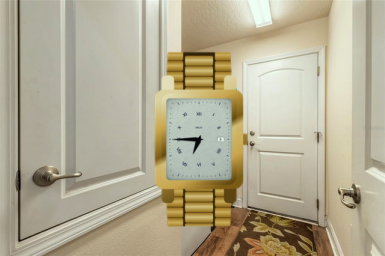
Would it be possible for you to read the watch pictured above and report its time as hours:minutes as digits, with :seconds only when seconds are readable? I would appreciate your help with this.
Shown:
6:45
